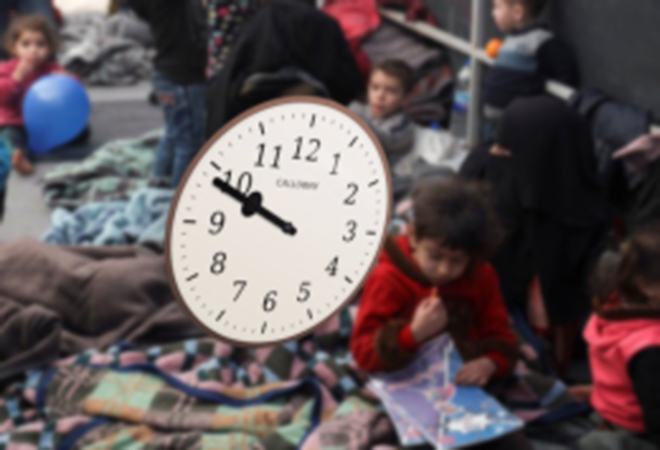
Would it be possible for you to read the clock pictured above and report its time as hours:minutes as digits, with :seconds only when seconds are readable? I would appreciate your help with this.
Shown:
9:49
